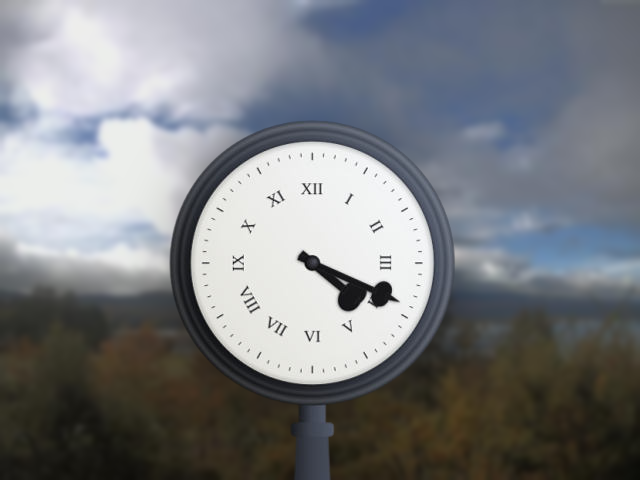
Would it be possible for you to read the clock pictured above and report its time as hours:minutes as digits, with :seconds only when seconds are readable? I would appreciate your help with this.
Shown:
4:19
